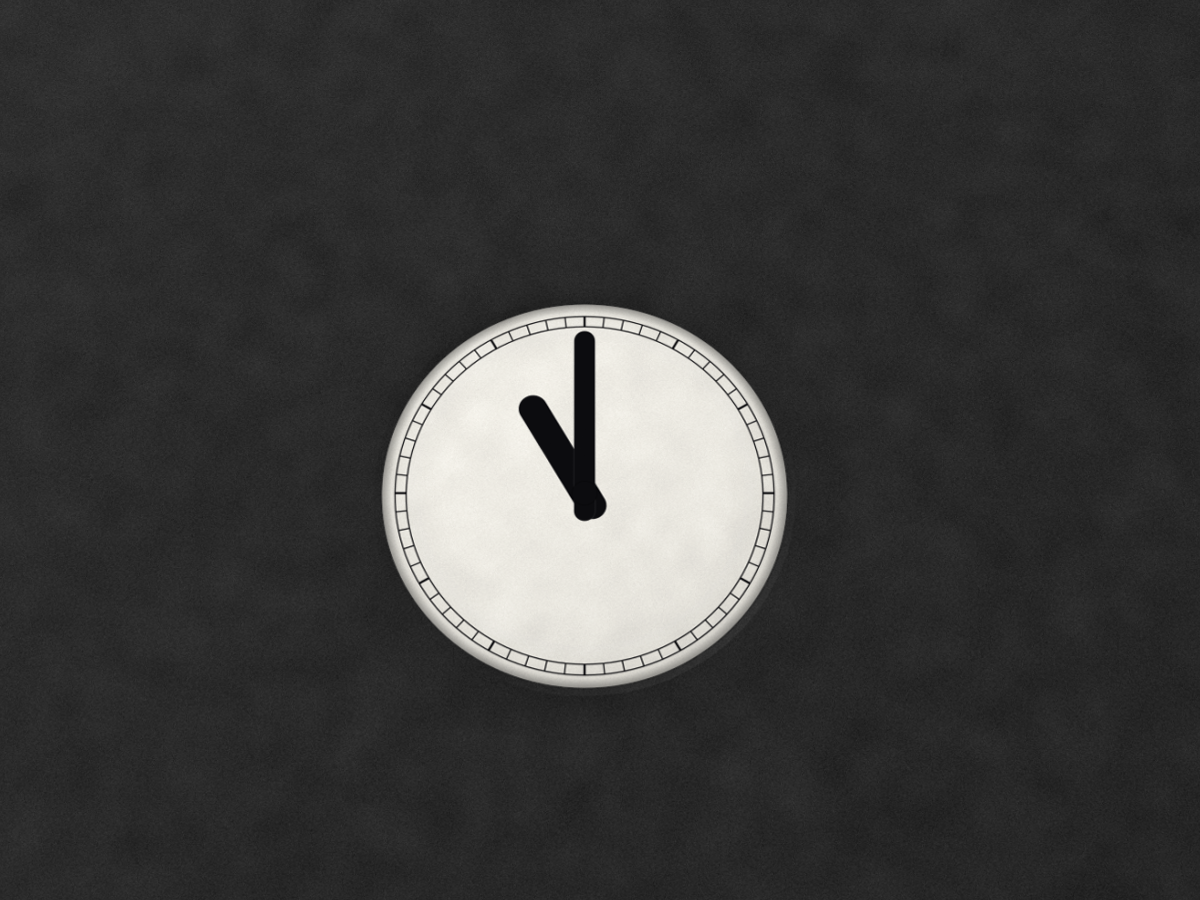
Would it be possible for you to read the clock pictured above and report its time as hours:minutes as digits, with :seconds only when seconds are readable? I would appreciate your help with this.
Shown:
11:00
